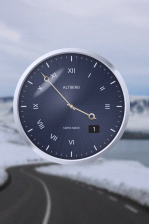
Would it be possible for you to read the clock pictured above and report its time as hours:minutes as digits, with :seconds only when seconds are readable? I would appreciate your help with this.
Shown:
3:53
